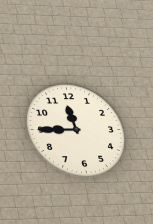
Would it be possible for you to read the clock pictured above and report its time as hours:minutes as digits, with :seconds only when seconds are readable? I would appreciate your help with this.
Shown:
11:45
